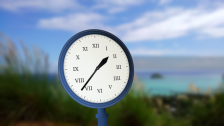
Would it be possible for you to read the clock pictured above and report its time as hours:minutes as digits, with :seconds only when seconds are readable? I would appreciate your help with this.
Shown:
1:37
